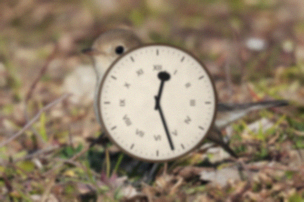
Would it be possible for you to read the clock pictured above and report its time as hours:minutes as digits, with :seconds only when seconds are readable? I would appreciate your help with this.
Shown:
12:27
